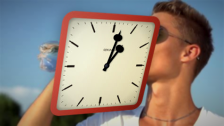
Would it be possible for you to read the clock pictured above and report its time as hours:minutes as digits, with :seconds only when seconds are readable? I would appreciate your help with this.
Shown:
1:02
